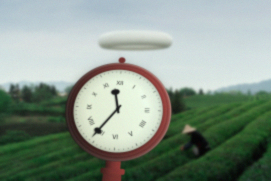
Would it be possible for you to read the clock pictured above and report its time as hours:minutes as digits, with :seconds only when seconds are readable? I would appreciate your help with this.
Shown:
11:36
